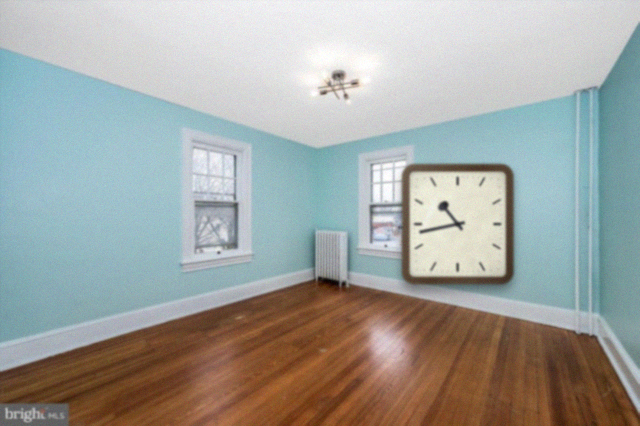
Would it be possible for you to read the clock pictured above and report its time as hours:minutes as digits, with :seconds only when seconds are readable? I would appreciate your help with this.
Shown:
10:43
